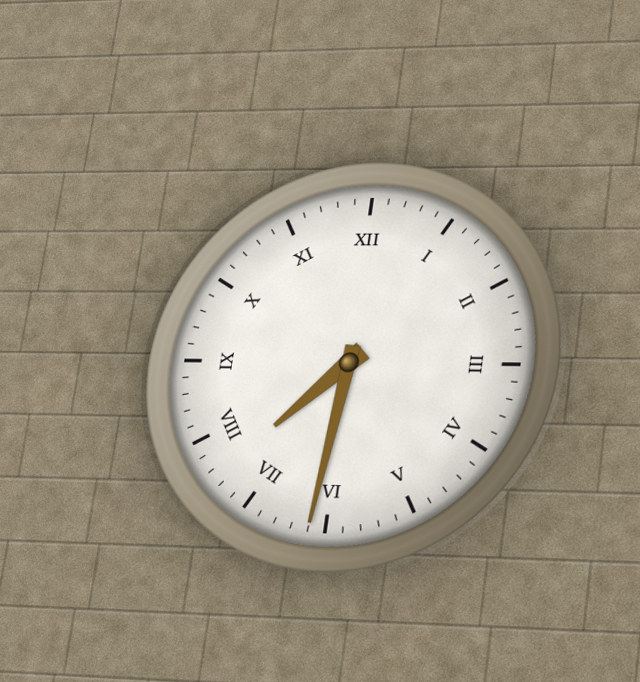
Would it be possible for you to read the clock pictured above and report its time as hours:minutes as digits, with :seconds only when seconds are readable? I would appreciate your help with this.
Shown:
7:31
